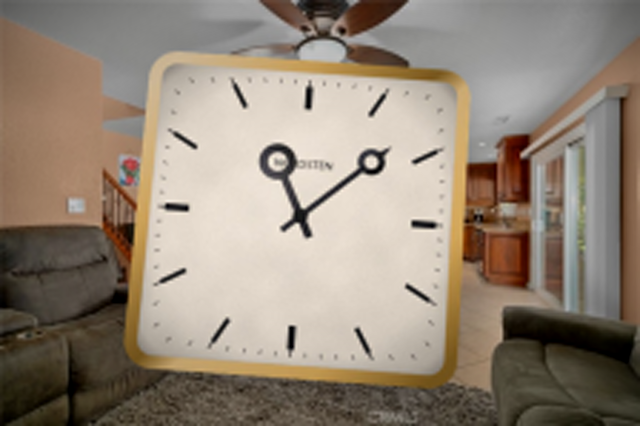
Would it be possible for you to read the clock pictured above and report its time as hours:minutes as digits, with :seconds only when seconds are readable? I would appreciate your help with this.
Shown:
11:08
